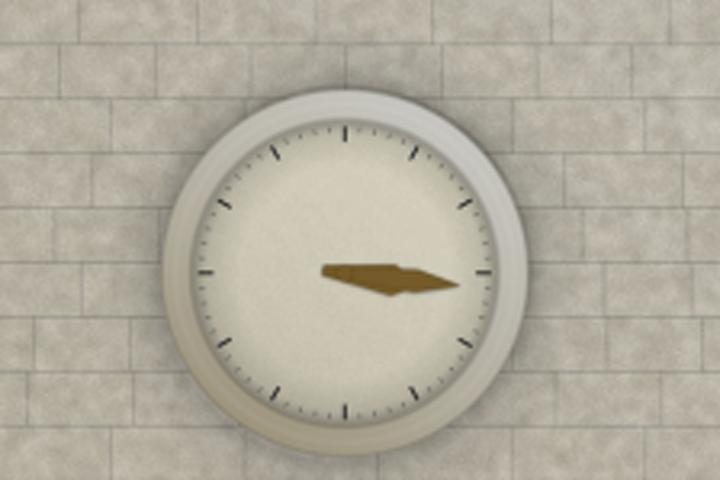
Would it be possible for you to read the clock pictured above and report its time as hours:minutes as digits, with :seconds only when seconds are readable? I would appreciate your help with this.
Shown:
3:16
